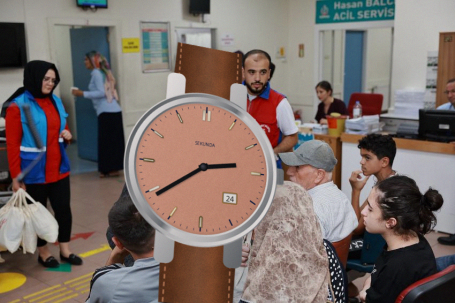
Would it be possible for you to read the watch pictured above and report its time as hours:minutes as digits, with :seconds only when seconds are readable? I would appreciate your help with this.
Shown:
2:39
